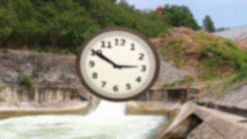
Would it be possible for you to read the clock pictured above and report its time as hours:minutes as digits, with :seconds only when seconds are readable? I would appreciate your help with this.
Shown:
2:50
